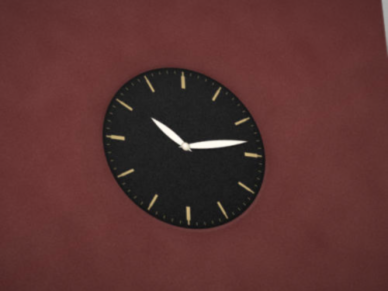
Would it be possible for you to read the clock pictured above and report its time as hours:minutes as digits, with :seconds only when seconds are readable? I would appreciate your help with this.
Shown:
10:13
